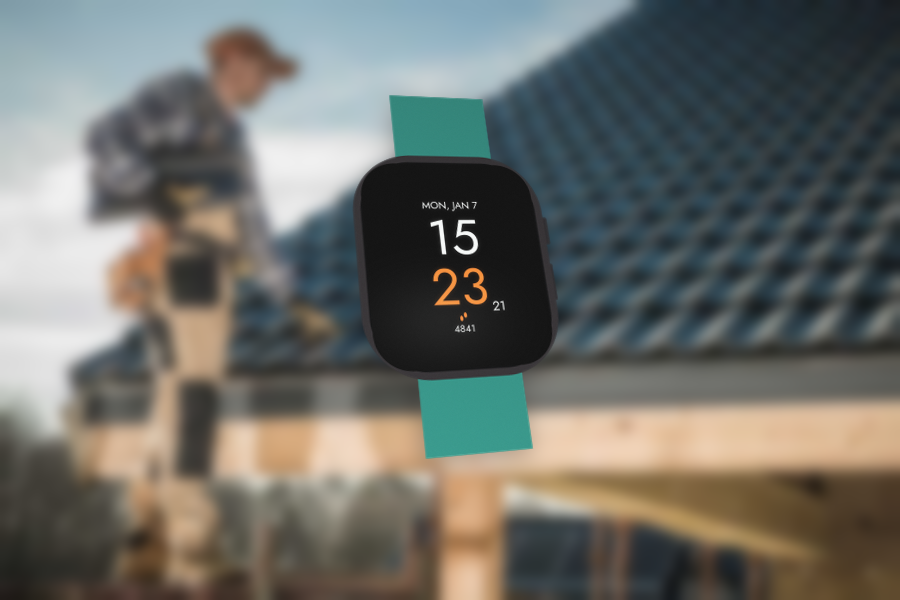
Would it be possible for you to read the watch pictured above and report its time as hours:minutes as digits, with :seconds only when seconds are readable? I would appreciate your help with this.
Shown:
15:23:21
